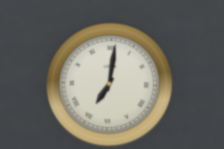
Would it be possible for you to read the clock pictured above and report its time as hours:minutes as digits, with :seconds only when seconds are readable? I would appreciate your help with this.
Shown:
7:01
